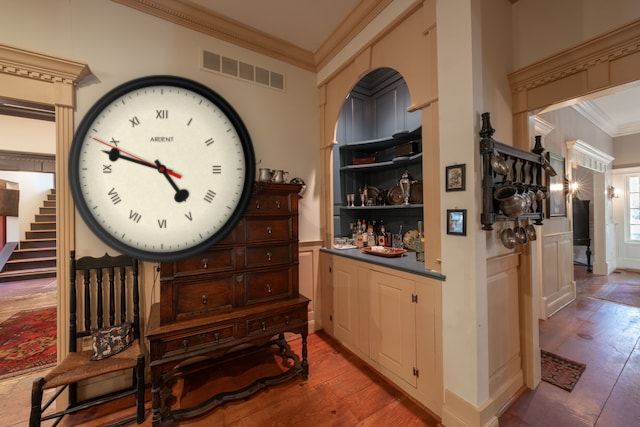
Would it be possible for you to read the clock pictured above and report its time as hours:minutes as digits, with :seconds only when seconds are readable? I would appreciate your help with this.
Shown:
4:47:49
